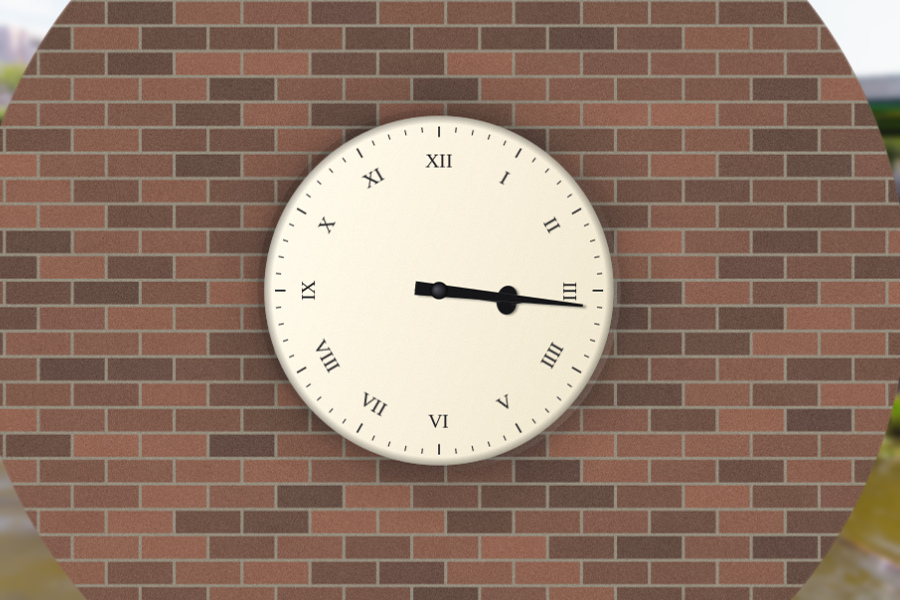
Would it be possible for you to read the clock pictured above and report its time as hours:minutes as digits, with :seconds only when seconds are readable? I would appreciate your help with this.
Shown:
3:16
